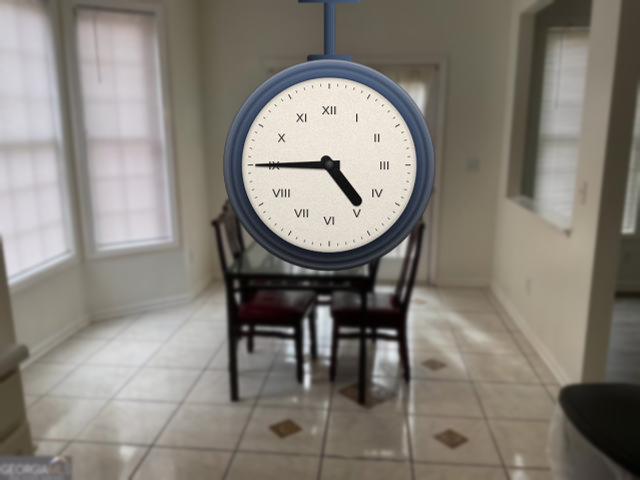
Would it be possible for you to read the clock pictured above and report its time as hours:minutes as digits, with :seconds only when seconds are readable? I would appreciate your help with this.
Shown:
4:45
